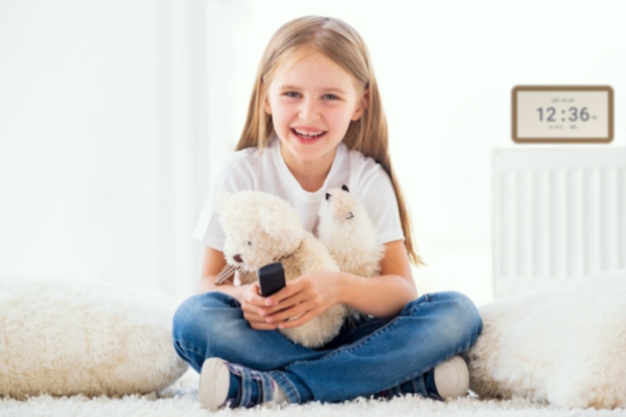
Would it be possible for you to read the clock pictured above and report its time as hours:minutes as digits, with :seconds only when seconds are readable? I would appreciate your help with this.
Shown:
12:36
